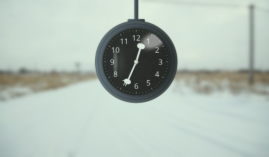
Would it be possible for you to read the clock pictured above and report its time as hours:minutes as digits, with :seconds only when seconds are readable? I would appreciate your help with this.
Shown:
12:34
